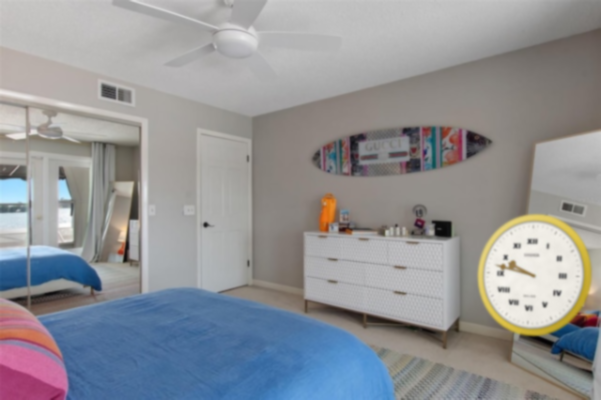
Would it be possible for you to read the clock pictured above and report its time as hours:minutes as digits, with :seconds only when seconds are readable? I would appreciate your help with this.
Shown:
9:47
